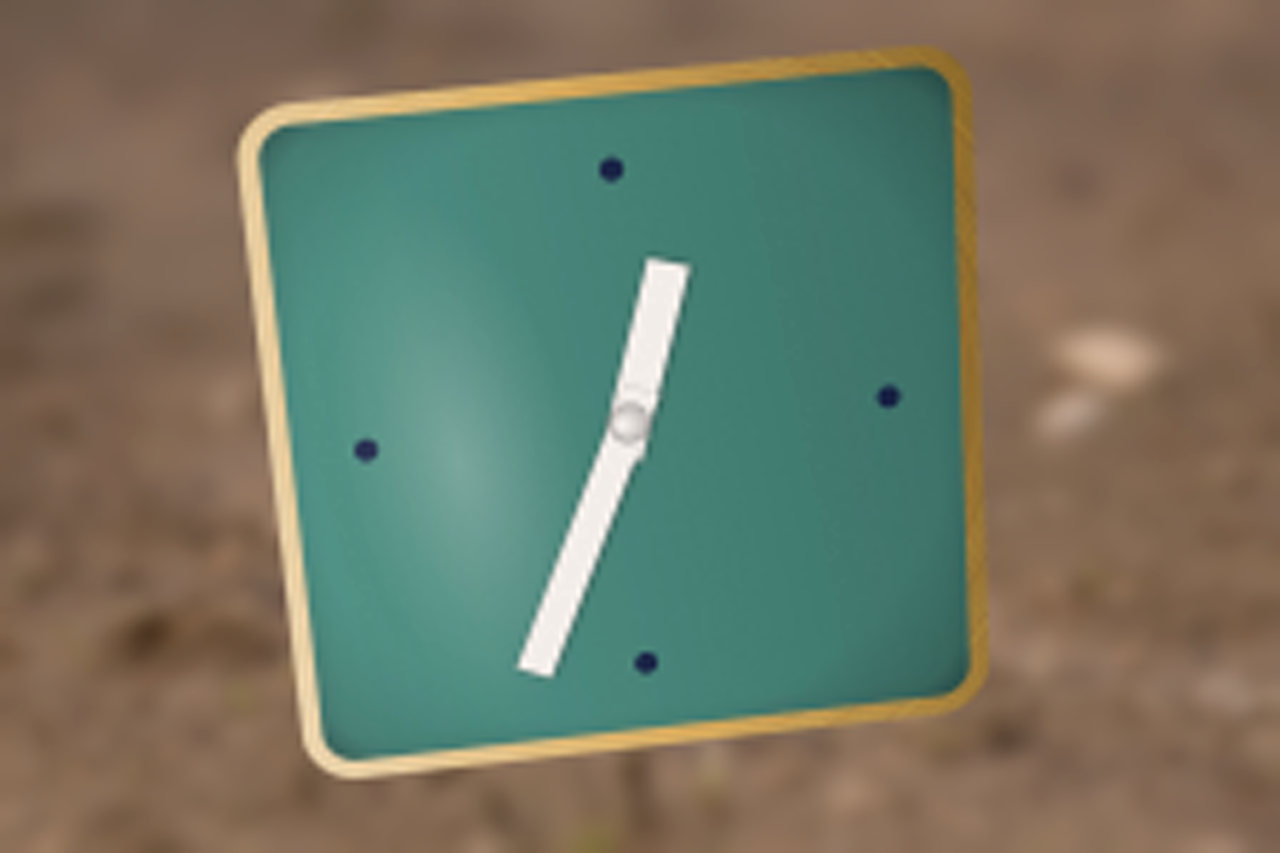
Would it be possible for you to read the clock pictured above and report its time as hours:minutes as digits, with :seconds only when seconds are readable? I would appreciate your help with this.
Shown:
12:34
